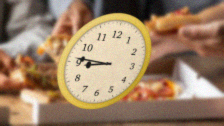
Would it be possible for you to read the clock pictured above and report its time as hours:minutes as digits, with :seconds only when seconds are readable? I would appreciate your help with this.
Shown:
8:46
